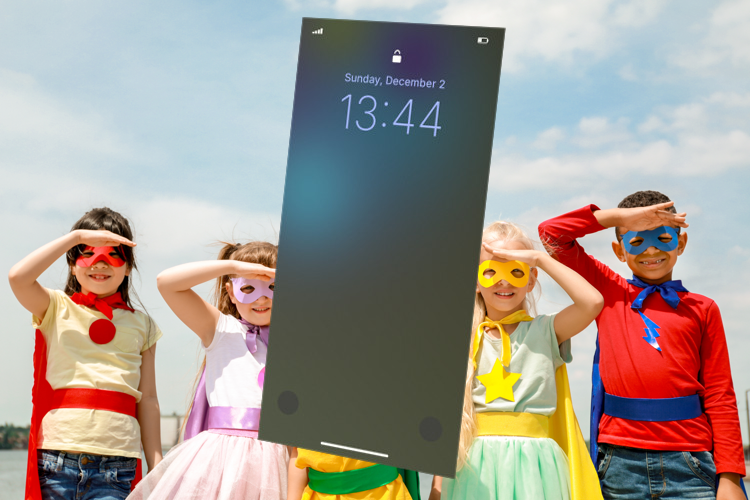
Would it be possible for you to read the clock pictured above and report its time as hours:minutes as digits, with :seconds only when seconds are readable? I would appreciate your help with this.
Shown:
13:44
